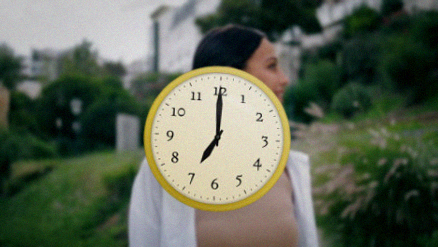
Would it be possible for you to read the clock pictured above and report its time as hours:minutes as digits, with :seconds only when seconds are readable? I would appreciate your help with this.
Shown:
7:00
